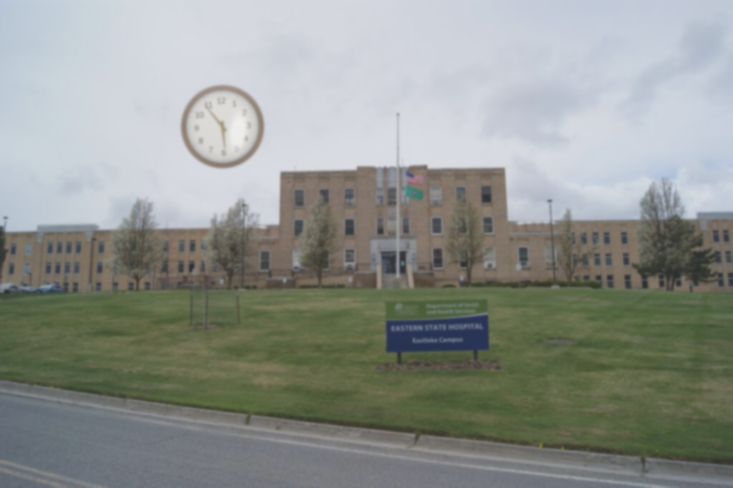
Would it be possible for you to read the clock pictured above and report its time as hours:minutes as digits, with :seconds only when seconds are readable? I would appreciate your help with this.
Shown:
5:54
